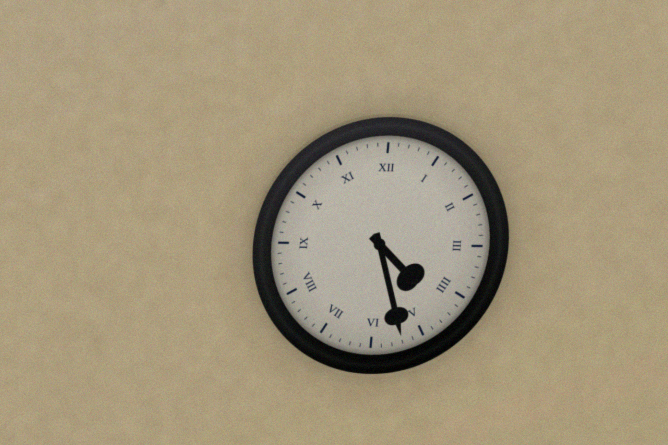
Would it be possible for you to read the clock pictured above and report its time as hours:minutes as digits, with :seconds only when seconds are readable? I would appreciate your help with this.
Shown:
4:27
